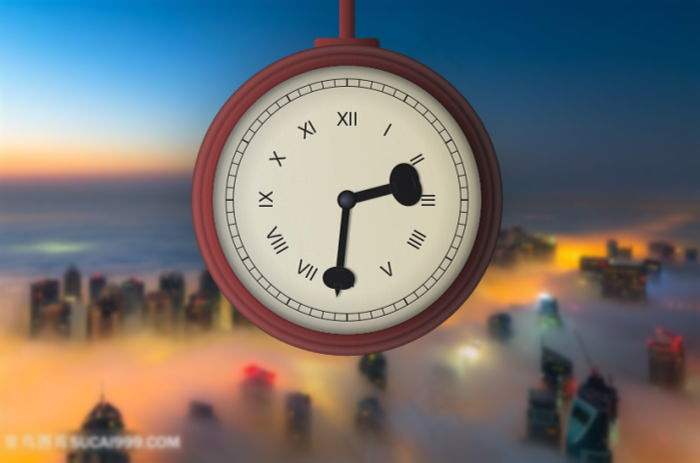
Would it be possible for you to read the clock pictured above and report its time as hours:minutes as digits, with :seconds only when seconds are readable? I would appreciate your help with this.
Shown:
2:31
